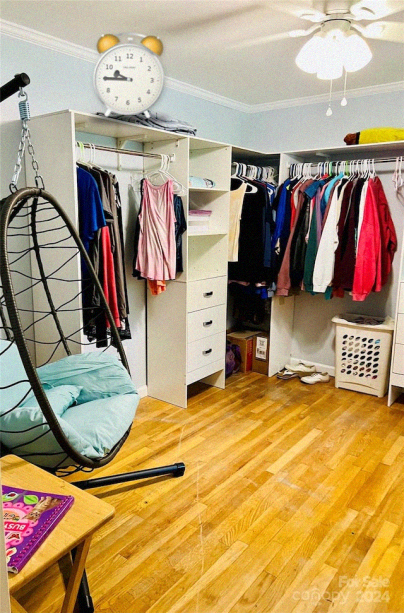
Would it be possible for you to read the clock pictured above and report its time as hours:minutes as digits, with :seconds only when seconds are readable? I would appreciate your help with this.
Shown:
9:45
